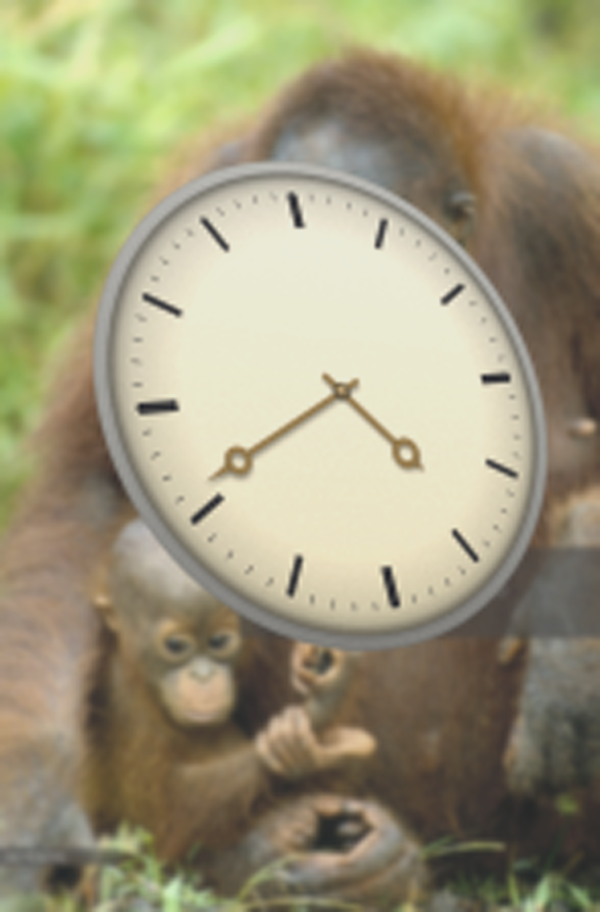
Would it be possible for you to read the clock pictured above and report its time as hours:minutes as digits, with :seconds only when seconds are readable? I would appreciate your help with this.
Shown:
4:41
